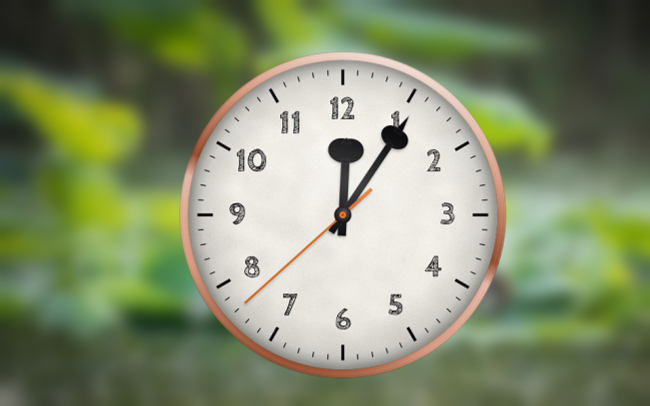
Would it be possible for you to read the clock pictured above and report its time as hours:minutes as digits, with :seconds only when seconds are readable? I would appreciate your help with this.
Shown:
12:05:38
